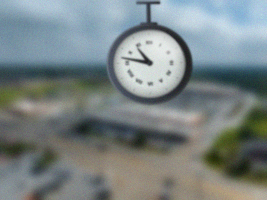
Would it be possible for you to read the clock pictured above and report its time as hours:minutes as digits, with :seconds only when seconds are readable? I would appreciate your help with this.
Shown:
10:47
